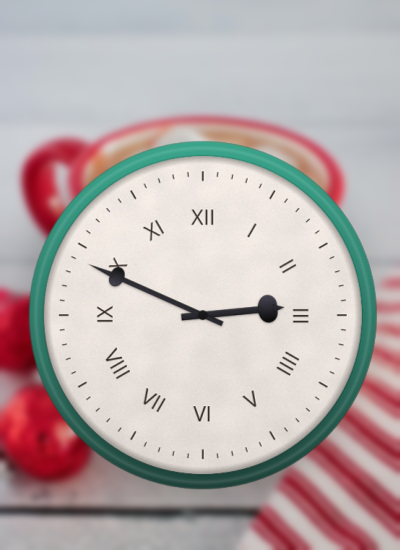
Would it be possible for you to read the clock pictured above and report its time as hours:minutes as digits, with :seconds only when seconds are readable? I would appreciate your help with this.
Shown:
2:49
